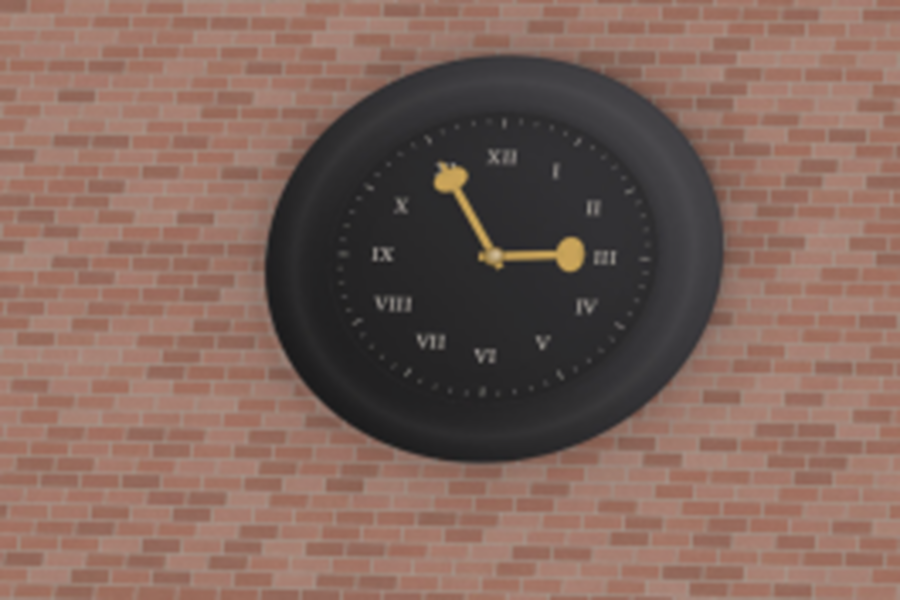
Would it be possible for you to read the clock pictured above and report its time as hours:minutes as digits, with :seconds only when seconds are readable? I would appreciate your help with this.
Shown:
2:55
